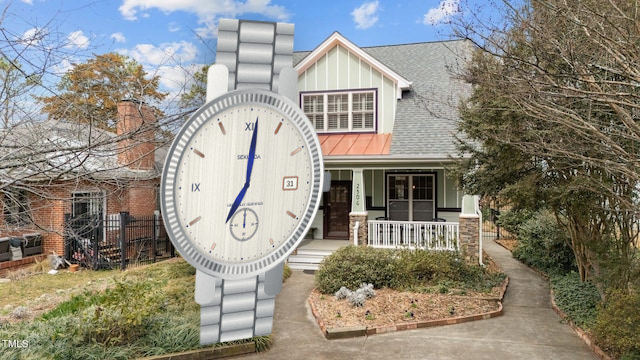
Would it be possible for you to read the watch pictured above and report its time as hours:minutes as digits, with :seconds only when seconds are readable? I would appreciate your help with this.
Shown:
7:01
